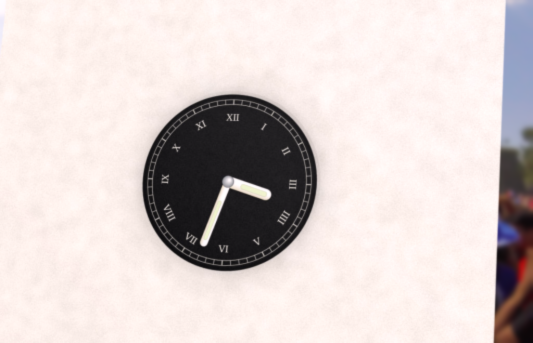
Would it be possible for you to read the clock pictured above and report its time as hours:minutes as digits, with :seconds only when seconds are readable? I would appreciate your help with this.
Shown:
3:33
